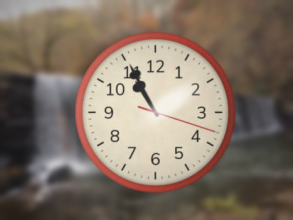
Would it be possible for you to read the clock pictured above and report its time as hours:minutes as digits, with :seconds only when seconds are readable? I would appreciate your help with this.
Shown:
10:55:18
